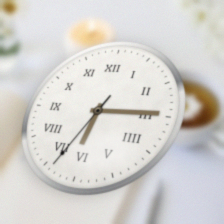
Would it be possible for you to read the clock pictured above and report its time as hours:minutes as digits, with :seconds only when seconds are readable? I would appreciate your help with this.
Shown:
6:14:34
